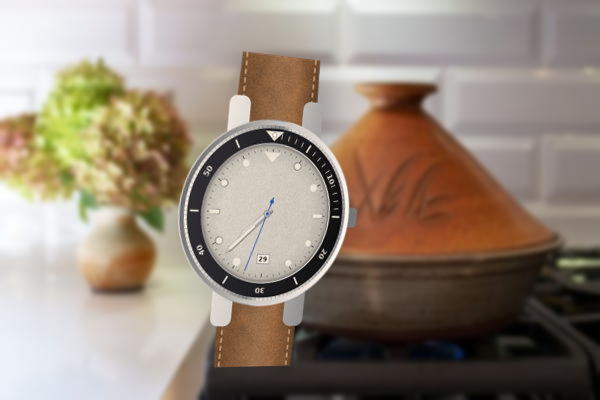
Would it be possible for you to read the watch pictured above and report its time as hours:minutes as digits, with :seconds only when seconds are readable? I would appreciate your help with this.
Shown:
7:37:33
